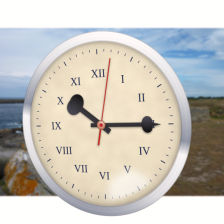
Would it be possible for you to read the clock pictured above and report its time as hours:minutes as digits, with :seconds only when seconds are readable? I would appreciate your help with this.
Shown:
10:15:02
